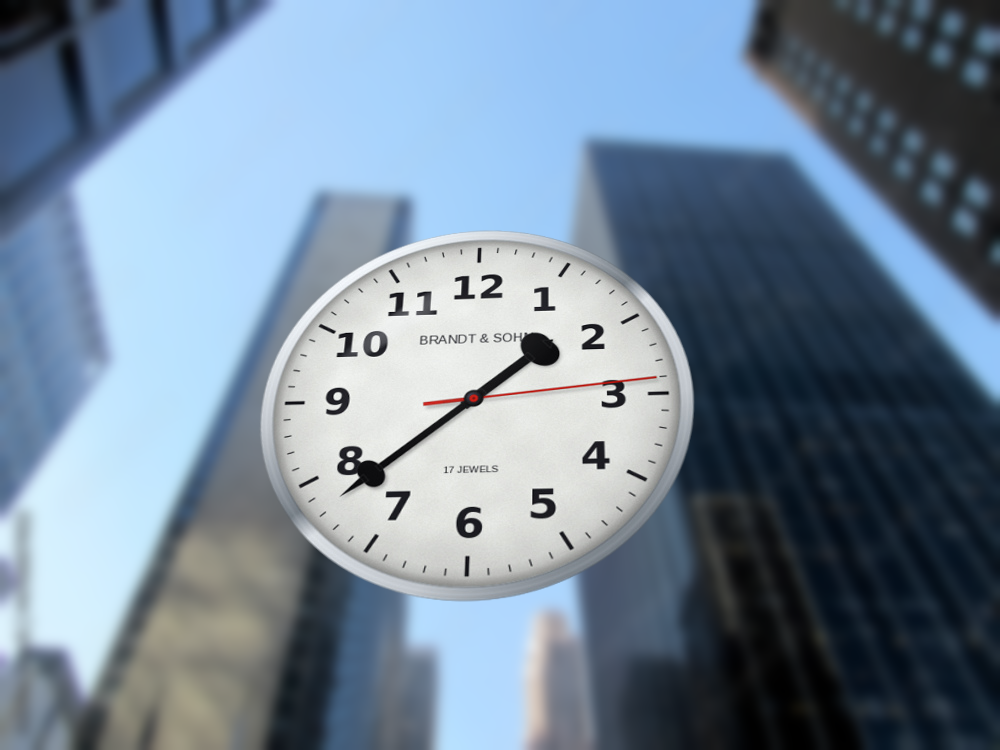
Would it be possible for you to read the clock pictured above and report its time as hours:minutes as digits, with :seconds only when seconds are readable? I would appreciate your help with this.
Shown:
1:38:14
